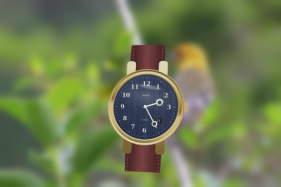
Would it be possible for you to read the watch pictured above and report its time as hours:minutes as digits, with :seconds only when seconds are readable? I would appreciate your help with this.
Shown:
2:25
